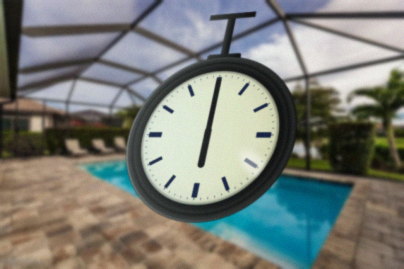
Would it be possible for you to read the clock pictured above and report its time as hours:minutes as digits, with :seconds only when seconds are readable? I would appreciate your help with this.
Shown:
6:00
